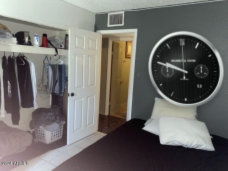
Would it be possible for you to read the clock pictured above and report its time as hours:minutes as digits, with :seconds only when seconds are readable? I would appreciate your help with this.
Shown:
9:48
